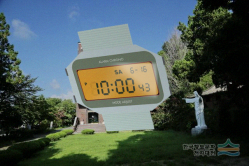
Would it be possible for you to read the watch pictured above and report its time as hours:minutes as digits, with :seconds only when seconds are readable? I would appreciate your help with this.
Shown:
10:00:43
